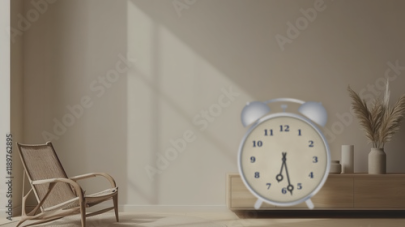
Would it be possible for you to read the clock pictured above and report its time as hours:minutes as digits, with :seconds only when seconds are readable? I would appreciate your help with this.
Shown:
6:28
